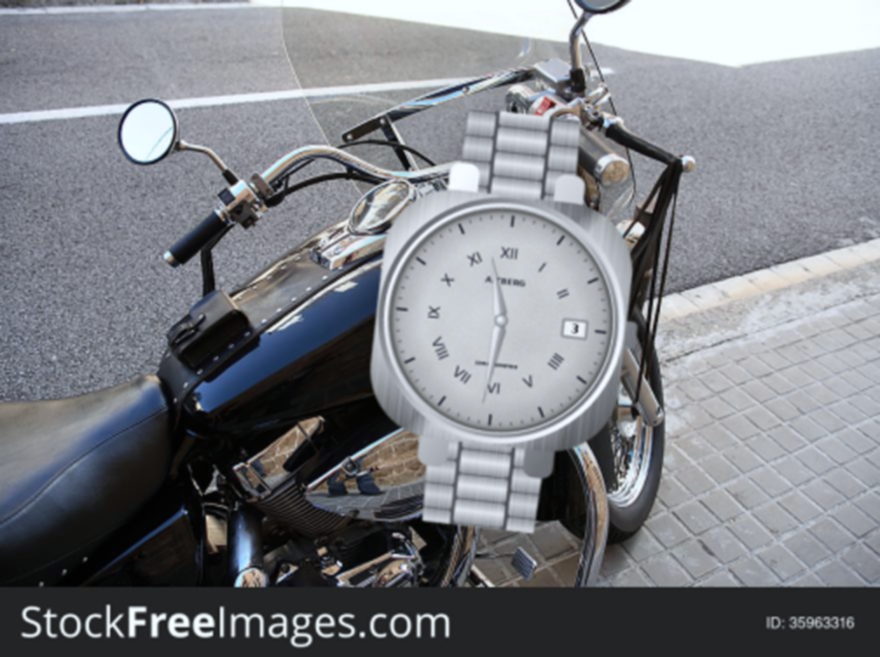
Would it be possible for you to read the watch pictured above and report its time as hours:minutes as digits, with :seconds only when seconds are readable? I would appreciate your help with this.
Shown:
11:31
